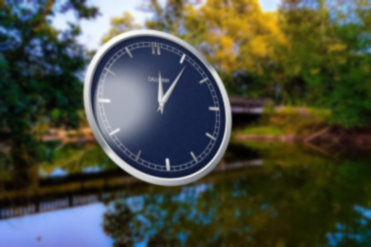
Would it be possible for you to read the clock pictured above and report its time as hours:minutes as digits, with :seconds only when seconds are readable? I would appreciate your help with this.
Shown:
12:06
